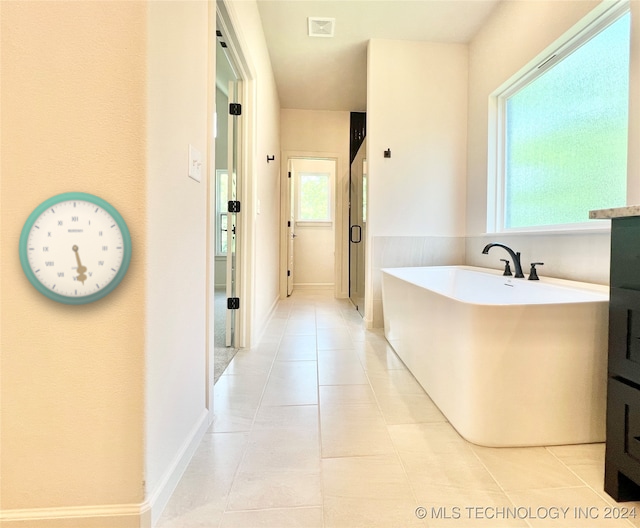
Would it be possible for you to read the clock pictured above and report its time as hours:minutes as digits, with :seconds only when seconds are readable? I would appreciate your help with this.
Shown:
5:28
